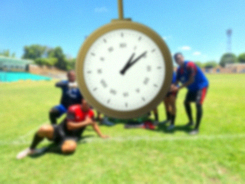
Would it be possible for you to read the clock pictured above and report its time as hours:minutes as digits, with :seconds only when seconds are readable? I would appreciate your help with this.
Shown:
1:09
